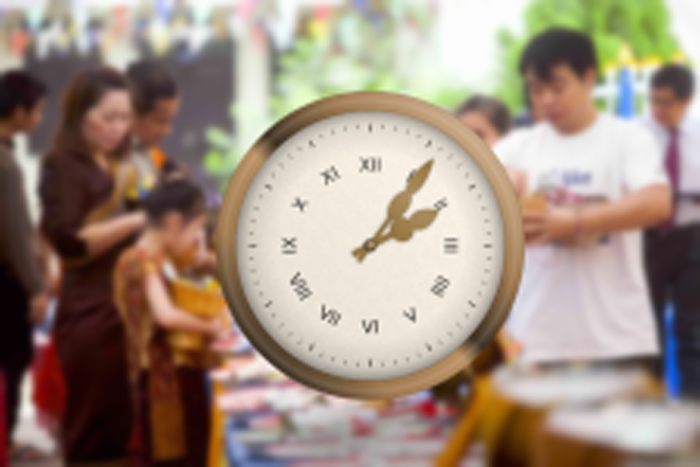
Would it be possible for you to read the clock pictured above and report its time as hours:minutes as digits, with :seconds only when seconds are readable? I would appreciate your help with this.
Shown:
2:06
